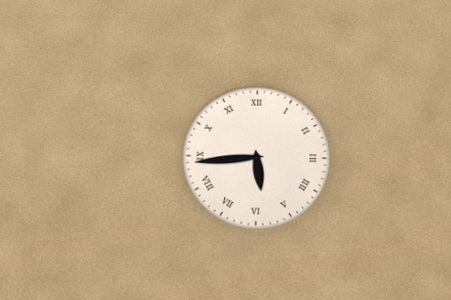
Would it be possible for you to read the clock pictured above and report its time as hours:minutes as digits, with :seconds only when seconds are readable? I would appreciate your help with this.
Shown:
5:44
